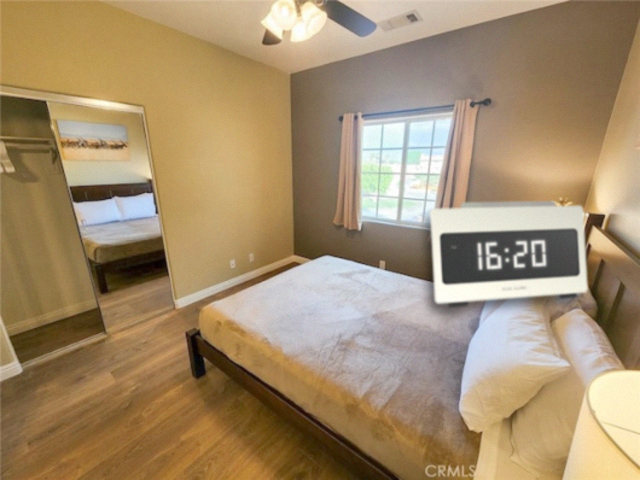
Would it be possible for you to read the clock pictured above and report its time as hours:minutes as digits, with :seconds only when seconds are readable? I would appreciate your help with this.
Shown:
16:20
